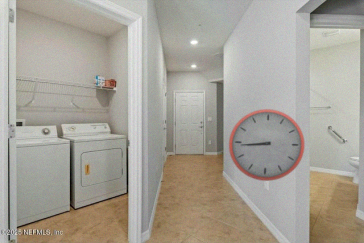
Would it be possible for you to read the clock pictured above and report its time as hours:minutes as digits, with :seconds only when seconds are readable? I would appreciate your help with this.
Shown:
8:44
